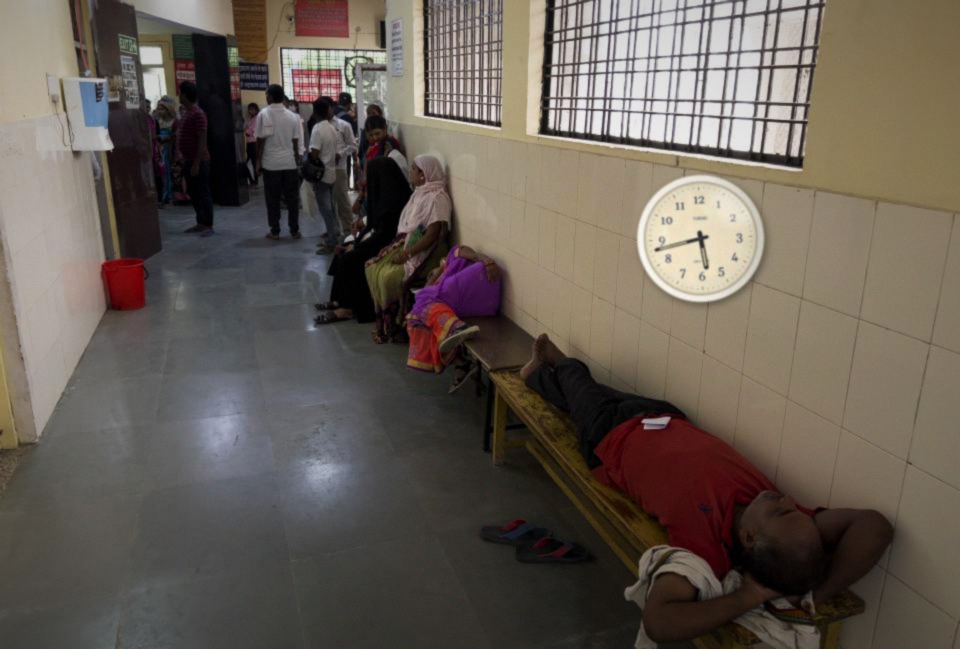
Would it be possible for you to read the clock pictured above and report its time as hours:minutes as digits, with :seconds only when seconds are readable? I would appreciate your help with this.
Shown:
5:43
